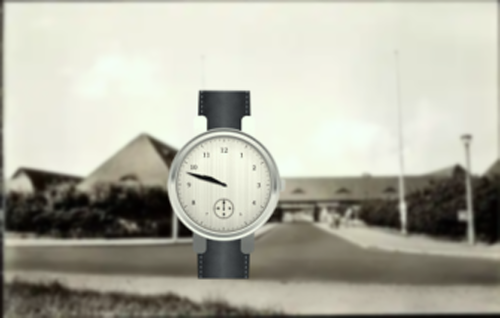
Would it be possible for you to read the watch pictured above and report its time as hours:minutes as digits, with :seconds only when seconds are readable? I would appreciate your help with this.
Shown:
9:48
